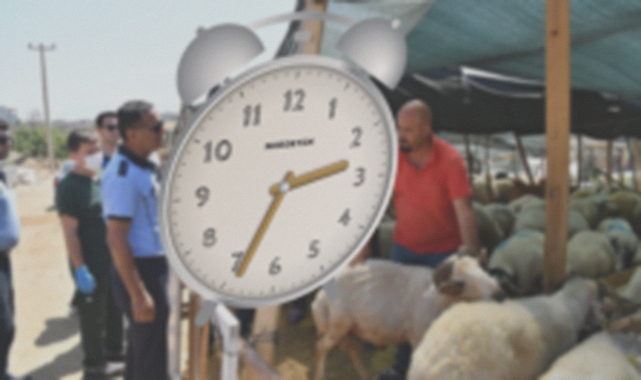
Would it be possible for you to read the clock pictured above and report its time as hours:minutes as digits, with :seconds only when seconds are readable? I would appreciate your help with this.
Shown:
2:34
